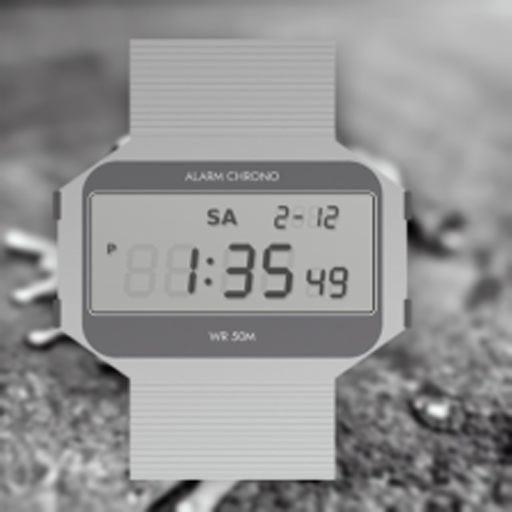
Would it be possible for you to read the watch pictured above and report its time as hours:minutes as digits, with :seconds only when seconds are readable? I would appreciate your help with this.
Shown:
1:35:49
